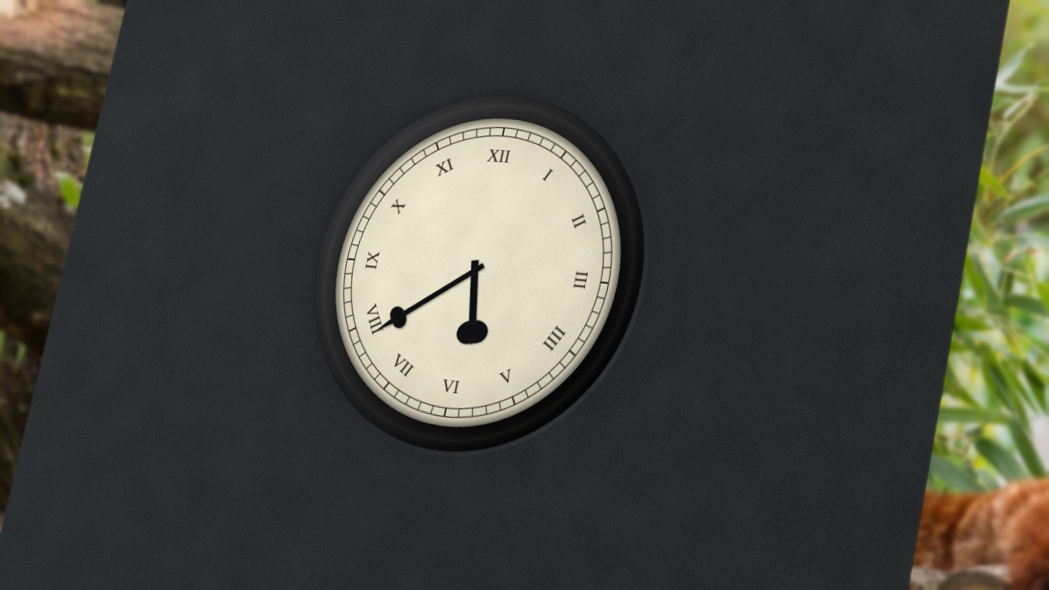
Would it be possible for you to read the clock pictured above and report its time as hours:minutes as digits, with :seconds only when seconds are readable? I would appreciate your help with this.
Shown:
5:39
